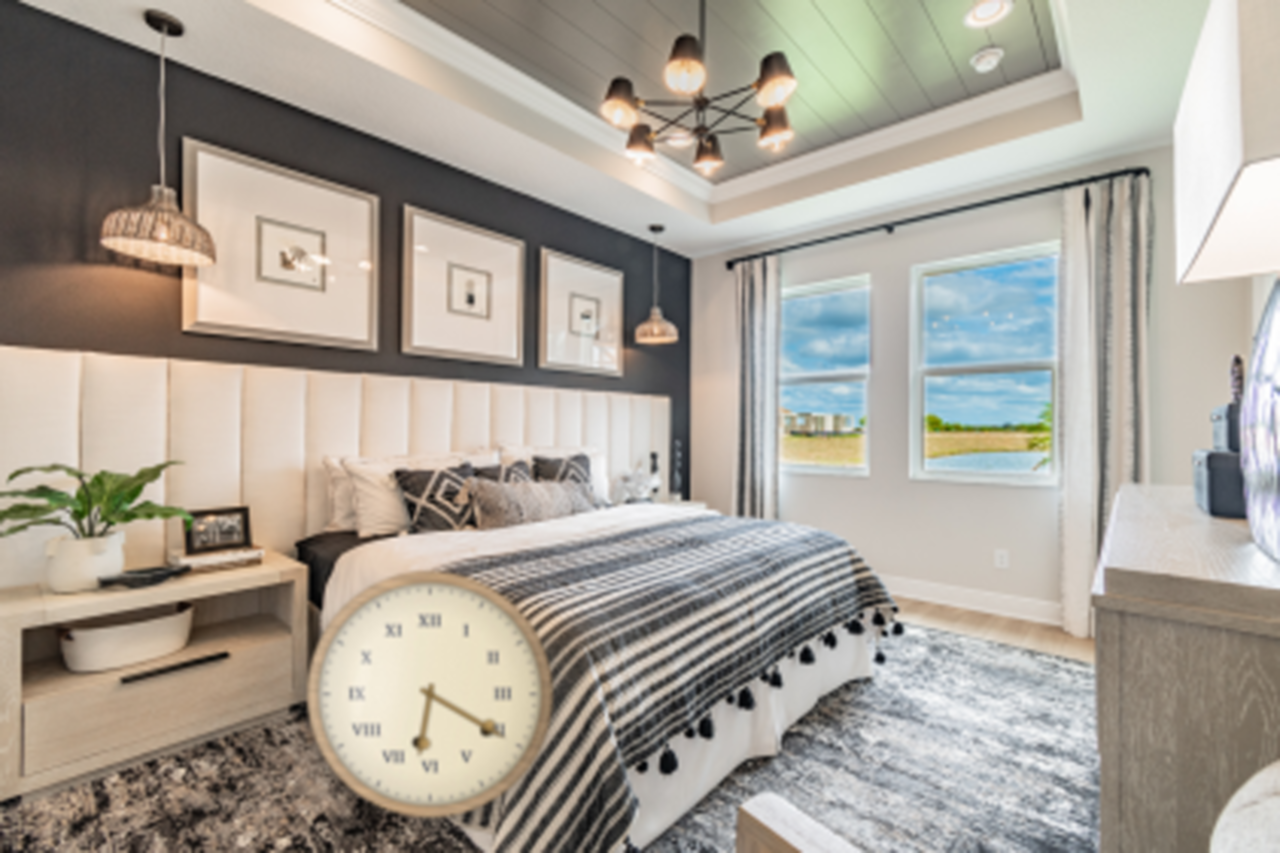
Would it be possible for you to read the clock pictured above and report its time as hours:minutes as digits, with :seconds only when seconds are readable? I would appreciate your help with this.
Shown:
6:20
